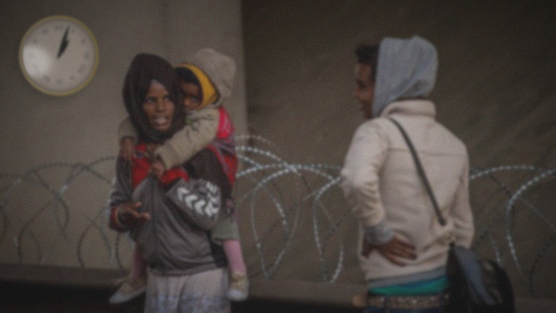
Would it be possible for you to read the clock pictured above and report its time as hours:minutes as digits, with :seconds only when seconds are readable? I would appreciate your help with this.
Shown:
1:03
